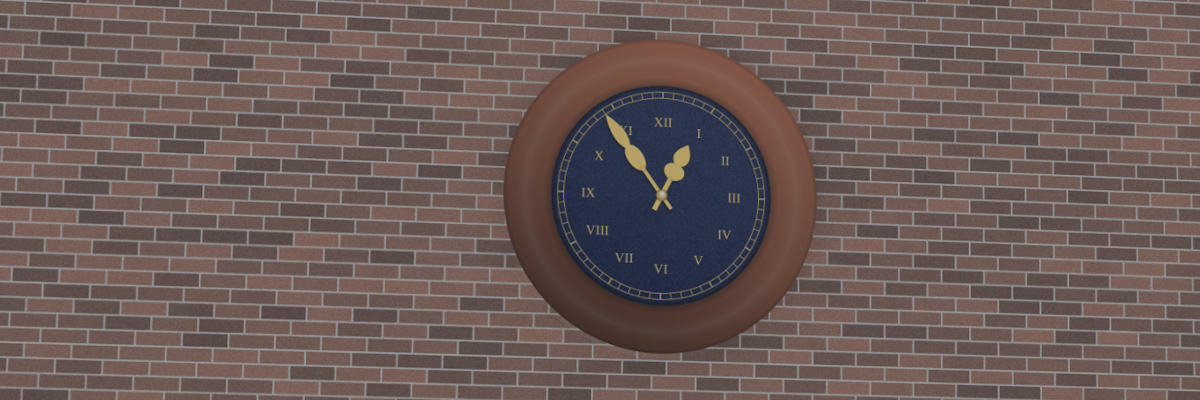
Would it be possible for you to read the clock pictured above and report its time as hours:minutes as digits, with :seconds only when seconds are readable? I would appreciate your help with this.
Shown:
12:54
